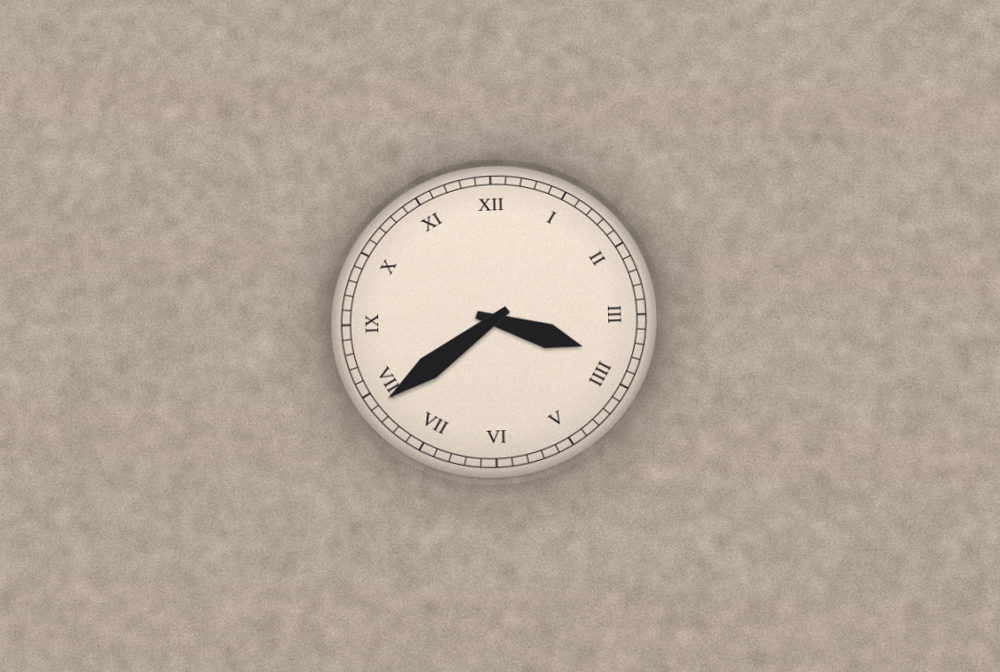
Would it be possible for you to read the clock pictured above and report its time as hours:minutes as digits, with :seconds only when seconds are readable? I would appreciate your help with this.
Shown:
3:39
